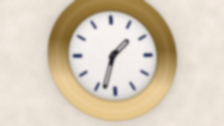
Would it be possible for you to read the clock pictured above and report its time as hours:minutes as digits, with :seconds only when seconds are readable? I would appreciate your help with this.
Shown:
1:33
